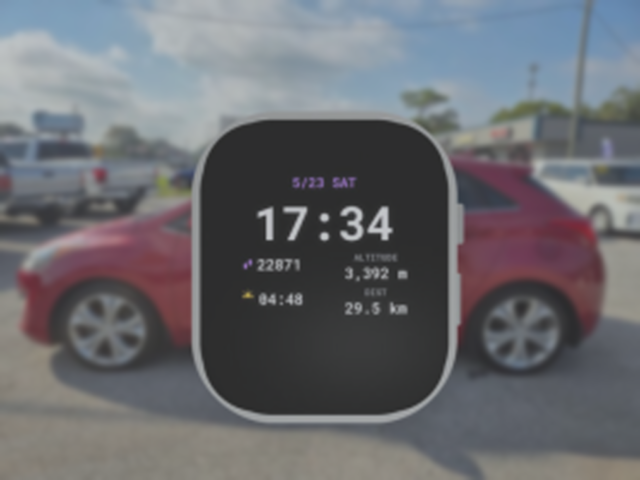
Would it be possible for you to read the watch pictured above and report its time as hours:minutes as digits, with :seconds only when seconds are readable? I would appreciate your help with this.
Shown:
17:34
